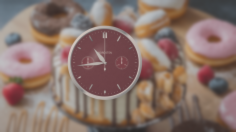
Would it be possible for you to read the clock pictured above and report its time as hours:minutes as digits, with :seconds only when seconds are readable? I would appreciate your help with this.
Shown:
10:44
